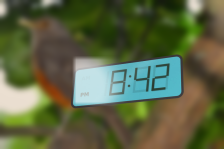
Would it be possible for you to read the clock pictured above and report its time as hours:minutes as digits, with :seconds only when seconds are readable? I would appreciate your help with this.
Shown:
8:42
